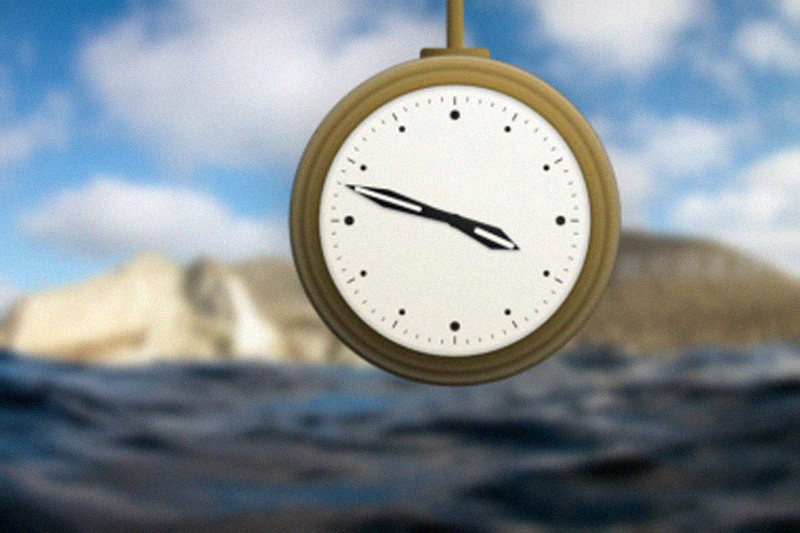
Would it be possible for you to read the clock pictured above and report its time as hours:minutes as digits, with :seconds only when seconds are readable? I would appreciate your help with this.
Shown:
3:48
